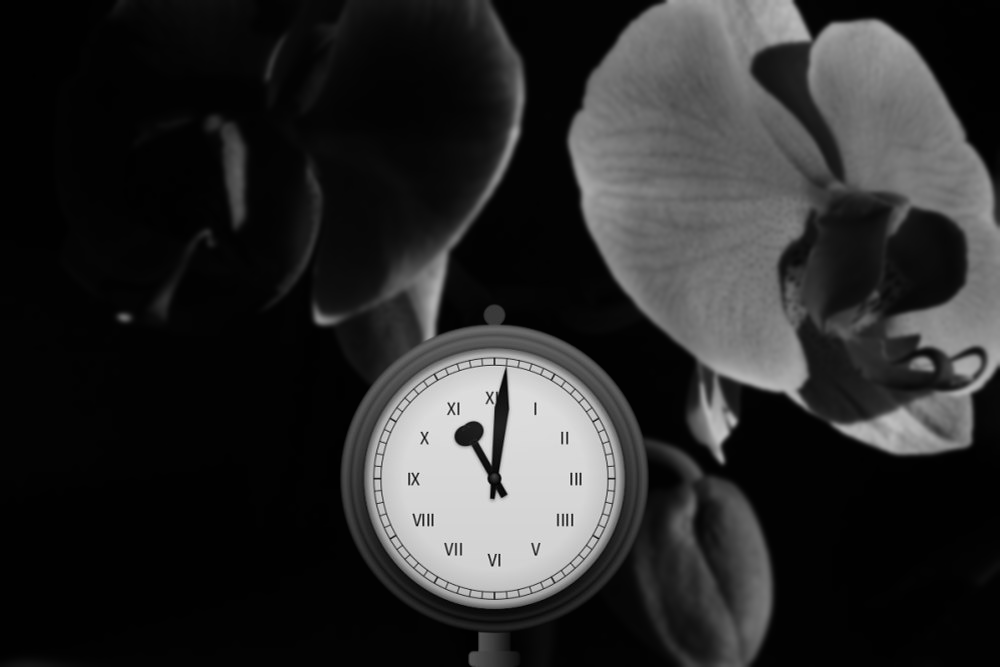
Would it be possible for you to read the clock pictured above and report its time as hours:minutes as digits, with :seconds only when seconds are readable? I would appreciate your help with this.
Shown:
11:01
